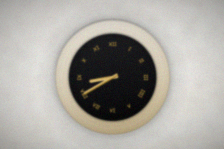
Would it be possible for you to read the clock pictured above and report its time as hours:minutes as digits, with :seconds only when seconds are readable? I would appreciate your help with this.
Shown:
8:40
